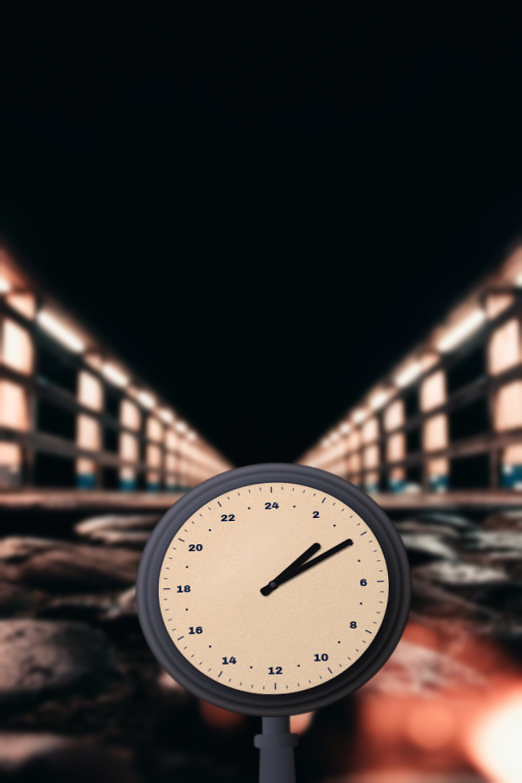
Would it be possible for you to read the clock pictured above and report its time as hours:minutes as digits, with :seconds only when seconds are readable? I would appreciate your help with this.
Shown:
3:10
